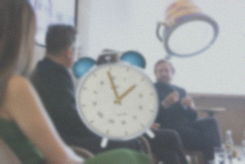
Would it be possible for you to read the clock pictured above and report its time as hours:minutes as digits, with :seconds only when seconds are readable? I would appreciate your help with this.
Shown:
1:59
